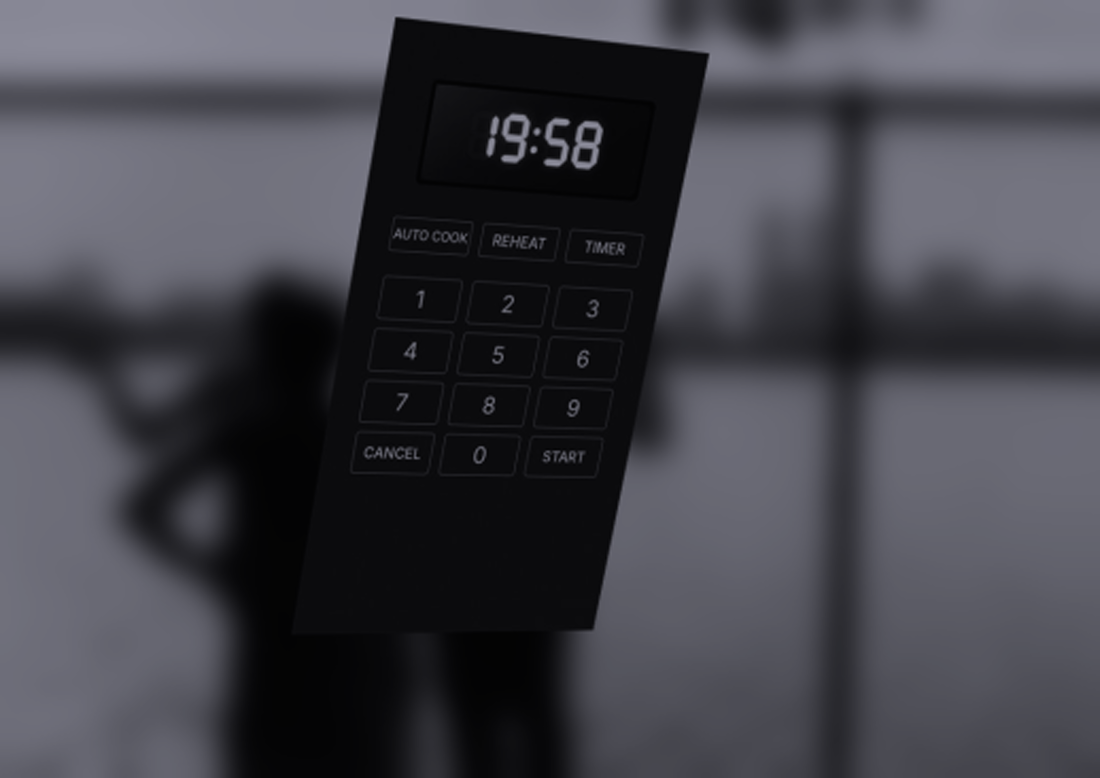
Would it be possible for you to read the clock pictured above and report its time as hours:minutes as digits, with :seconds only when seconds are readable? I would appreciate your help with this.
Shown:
19:58
